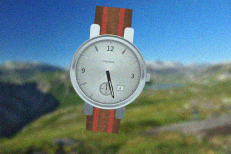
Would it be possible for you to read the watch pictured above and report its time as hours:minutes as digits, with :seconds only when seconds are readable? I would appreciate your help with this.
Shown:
5:27
